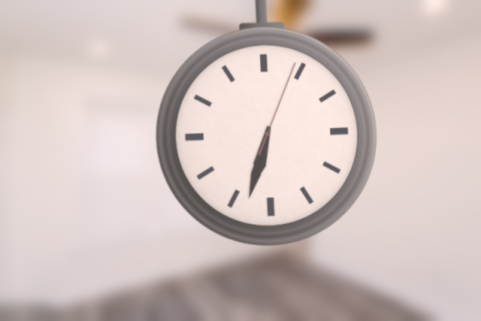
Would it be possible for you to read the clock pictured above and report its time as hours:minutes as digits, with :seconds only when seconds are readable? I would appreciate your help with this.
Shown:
6:33:04
